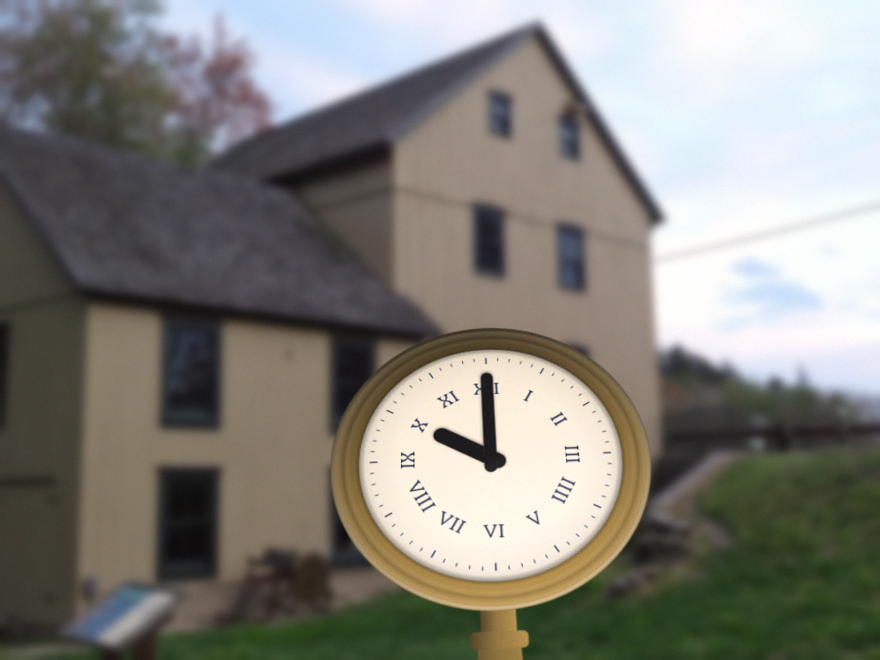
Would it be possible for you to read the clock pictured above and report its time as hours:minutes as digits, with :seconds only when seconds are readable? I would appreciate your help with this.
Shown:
10:00
